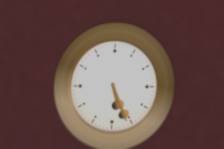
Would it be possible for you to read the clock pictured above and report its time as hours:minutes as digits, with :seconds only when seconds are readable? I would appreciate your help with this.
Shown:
5:26
